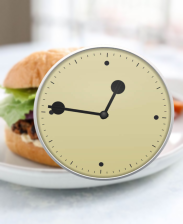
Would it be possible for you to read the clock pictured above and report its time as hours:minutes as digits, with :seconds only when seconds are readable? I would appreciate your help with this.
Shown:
12:46
